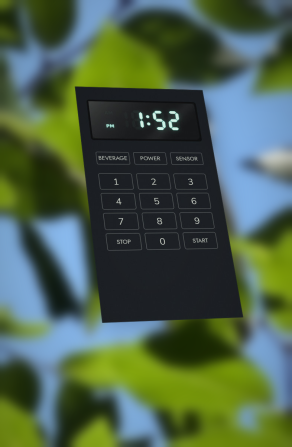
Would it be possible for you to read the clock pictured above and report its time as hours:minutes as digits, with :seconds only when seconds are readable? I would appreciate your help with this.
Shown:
1:52
